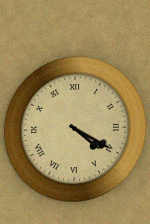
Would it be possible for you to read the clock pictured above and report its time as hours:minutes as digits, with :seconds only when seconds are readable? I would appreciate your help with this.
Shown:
4:20
